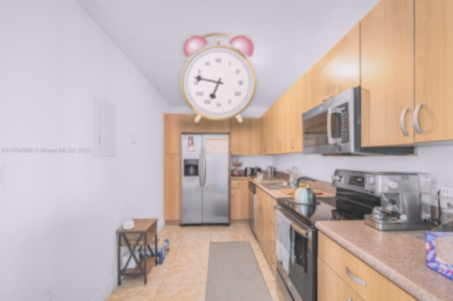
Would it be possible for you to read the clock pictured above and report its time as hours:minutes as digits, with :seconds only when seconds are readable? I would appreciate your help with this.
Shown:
6:47
